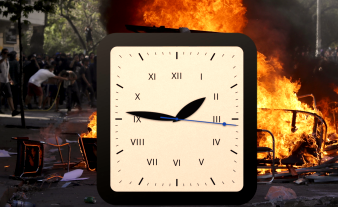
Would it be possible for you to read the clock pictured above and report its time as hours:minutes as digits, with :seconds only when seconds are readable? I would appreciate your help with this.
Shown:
1:46:16
